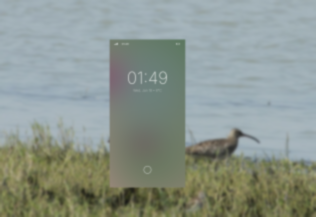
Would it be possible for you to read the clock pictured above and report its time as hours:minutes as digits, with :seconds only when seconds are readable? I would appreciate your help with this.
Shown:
1:49
